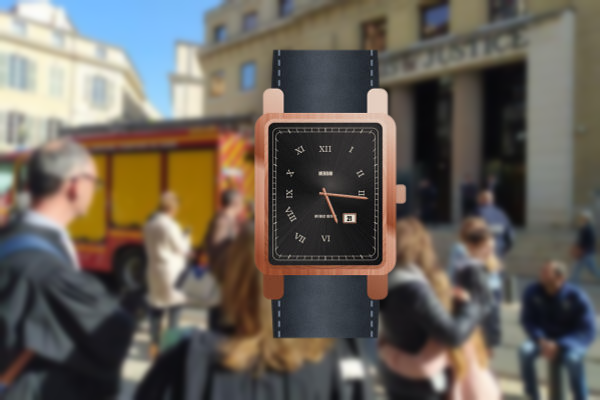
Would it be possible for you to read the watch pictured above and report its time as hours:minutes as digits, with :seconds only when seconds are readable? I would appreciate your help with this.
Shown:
5:16
